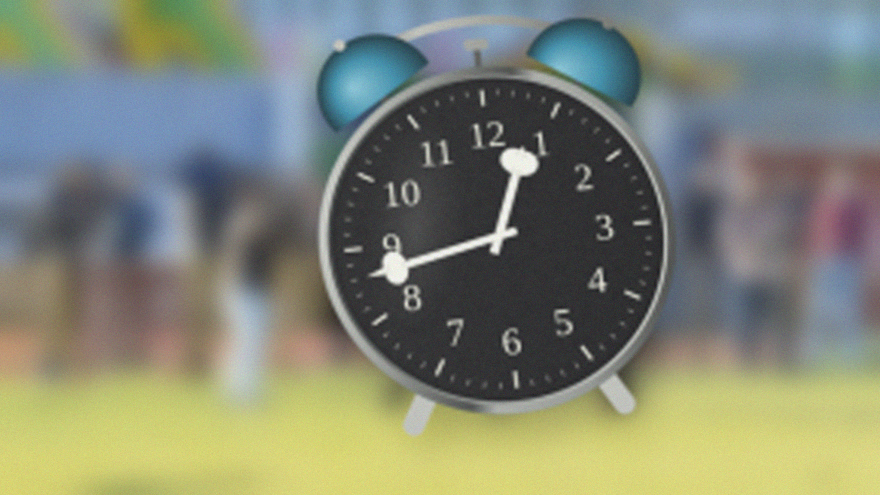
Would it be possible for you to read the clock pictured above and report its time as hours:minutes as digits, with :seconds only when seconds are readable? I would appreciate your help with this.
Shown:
12:43
